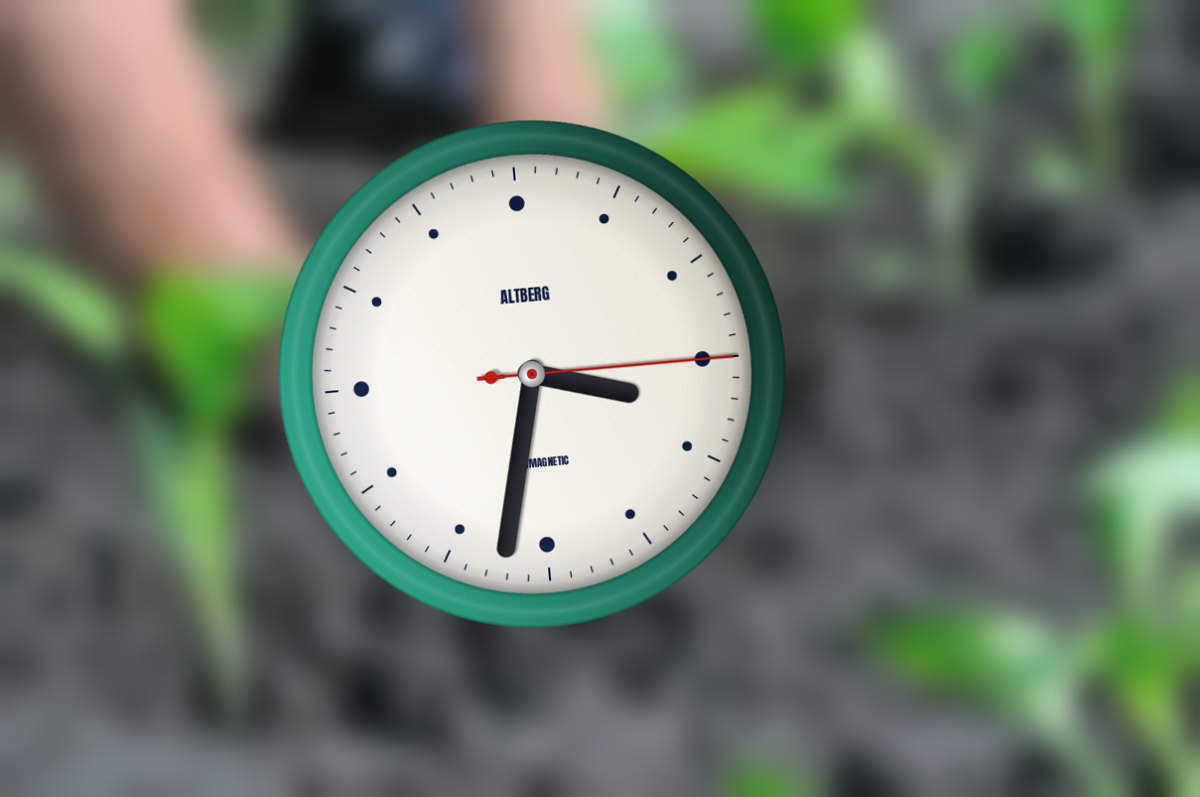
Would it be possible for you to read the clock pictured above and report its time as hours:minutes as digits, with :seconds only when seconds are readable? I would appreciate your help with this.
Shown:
3:32:15
